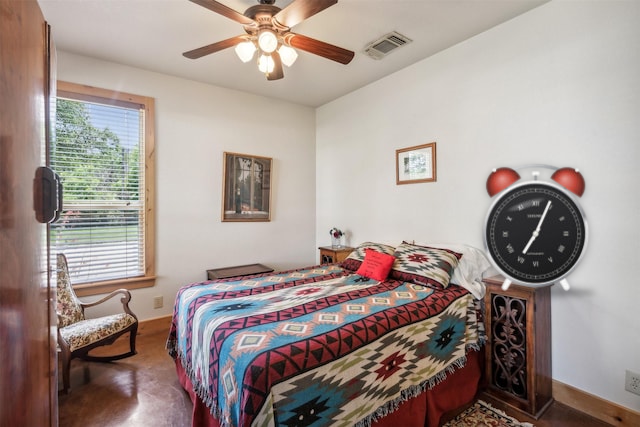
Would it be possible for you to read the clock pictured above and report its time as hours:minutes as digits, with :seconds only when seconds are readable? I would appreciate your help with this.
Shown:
7:04
